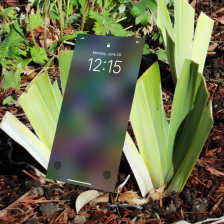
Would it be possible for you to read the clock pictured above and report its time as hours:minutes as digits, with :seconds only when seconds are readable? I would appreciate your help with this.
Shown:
12:15
